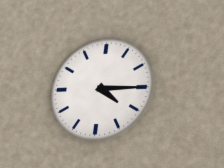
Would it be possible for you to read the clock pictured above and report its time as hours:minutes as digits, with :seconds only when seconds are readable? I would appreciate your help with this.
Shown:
4:15
